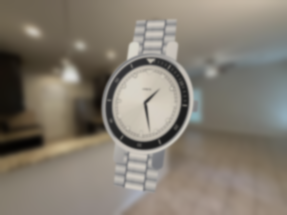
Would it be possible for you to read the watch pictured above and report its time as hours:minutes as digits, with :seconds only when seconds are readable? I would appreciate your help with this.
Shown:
1:27
